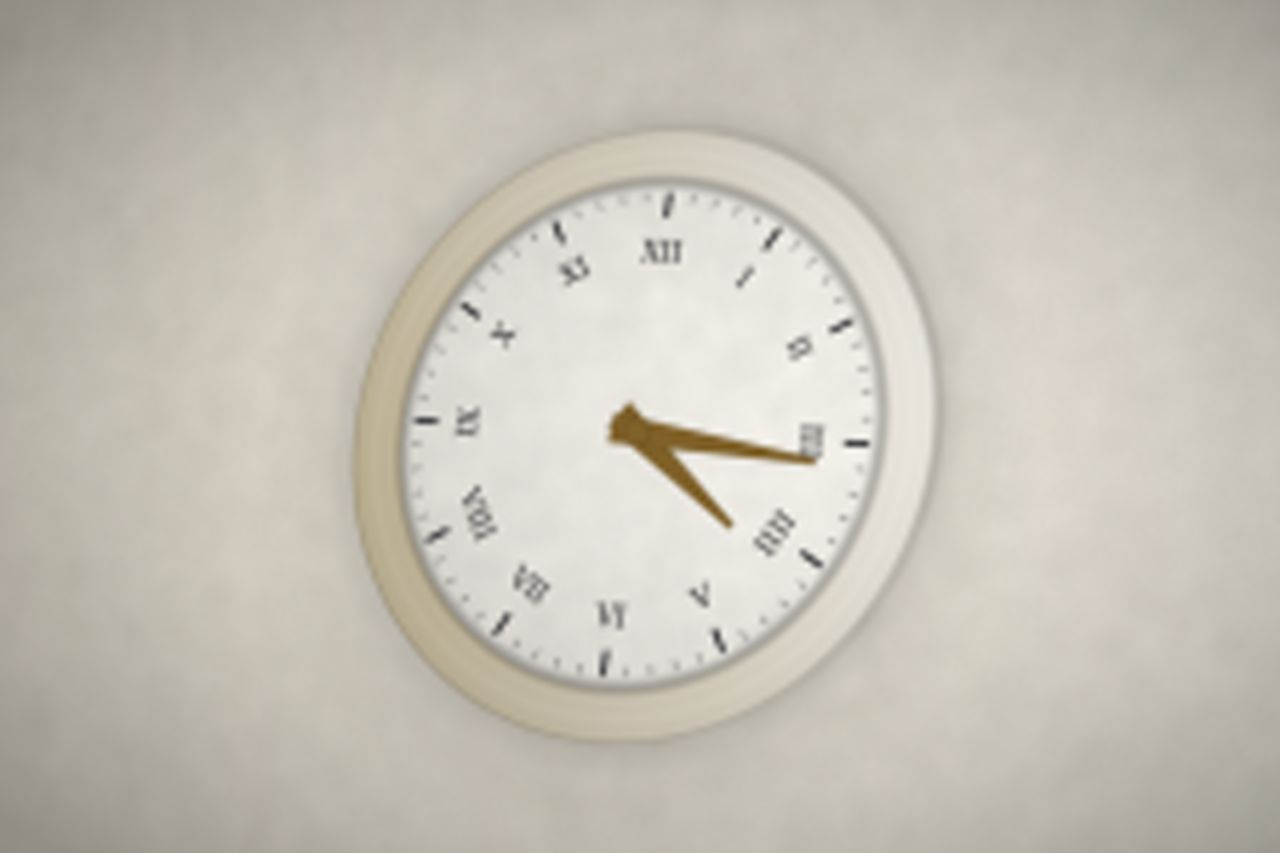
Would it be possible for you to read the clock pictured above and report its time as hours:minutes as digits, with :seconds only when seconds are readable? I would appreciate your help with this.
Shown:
4:16
